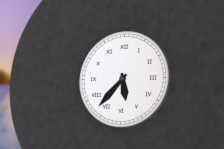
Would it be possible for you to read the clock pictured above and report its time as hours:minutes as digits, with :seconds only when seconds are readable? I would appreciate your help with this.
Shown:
5:37
